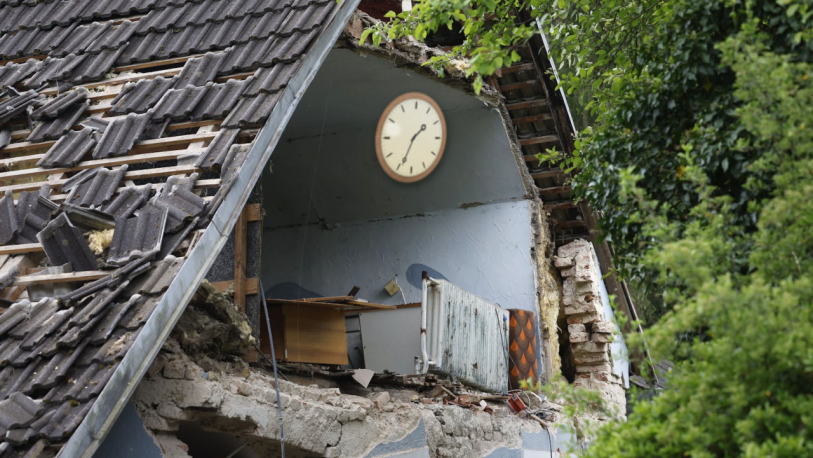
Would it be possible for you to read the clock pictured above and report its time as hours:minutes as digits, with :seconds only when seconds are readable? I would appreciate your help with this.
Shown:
1:34
